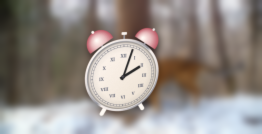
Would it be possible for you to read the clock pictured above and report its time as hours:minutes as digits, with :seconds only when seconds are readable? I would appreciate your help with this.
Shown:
2:03
